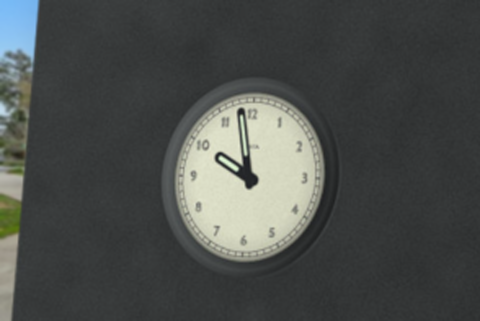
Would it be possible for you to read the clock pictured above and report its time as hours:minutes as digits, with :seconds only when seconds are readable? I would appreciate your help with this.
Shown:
9:58
